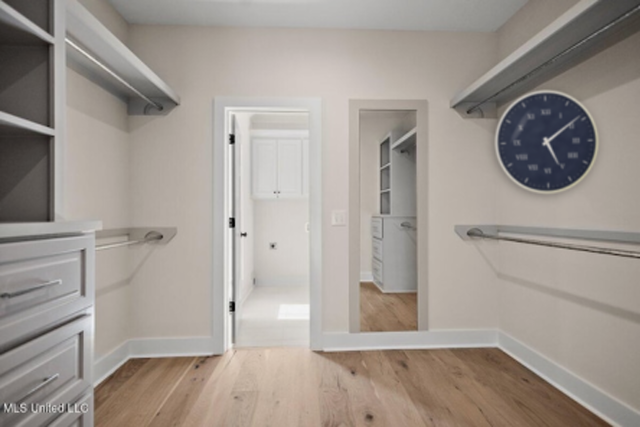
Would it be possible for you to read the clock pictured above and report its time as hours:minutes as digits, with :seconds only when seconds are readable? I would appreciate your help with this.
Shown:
5:09
